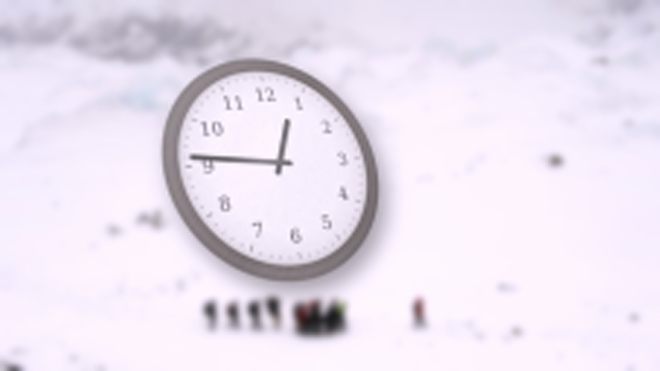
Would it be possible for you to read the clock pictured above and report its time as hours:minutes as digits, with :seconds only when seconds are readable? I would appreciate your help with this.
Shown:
12:46
